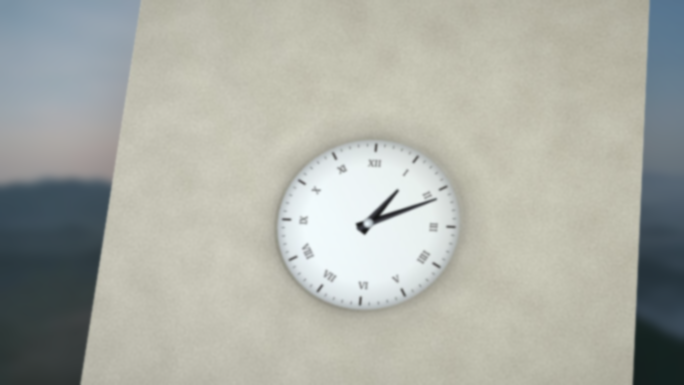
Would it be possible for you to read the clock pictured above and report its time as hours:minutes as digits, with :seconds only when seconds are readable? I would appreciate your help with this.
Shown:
1:11
